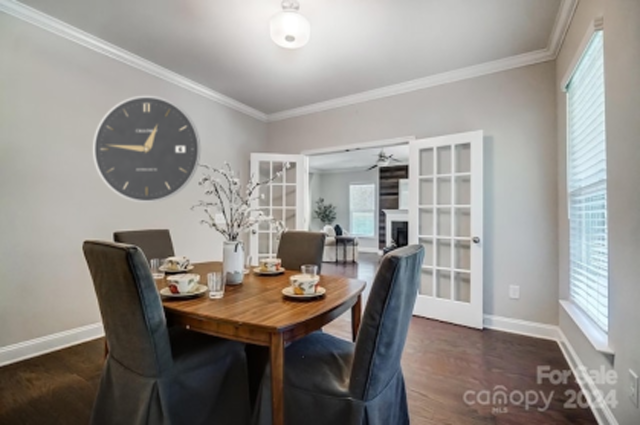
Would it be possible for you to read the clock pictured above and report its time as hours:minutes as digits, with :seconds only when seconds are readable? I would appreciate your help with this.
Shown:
12:46
